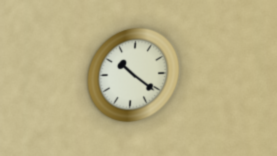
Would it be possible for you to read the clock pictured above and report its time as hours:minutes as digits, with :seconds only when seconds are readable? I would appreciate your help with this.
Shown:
10:21
